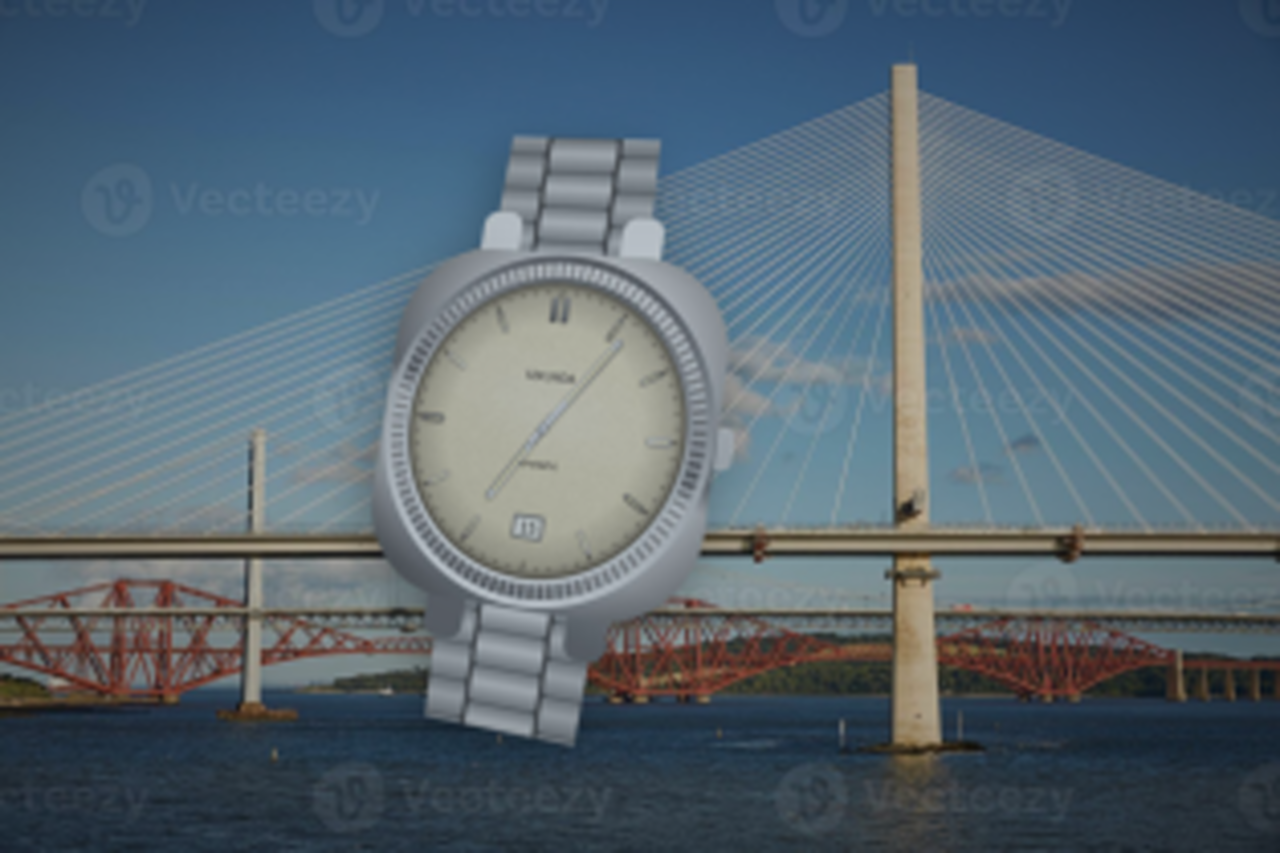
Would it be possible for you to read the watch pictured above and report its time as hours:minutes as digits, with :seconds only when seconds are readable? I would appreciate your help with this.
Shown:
7:06
